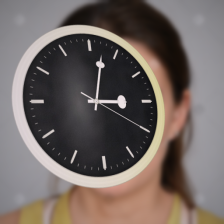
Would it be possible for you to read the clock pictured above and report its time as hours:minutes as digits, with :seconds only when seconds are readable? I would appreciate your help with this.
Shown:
3:02:20
